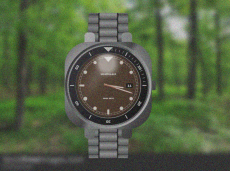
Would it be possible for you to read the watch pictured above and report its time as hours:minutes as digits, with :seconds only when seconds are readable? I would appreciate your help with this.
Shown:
3:18
